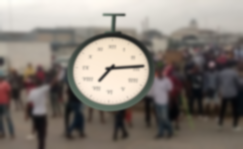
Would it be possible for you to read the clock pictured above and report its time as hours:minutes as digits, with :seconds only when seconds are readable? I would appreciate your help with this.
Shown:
7:14
